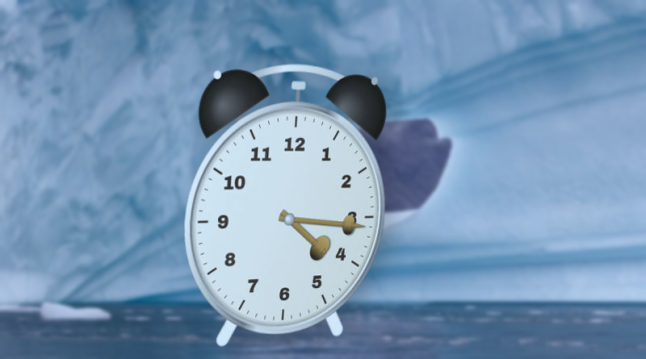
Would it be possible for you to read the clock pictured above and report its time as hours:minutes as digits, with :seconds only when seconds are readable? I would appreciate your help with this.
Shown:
4:16
